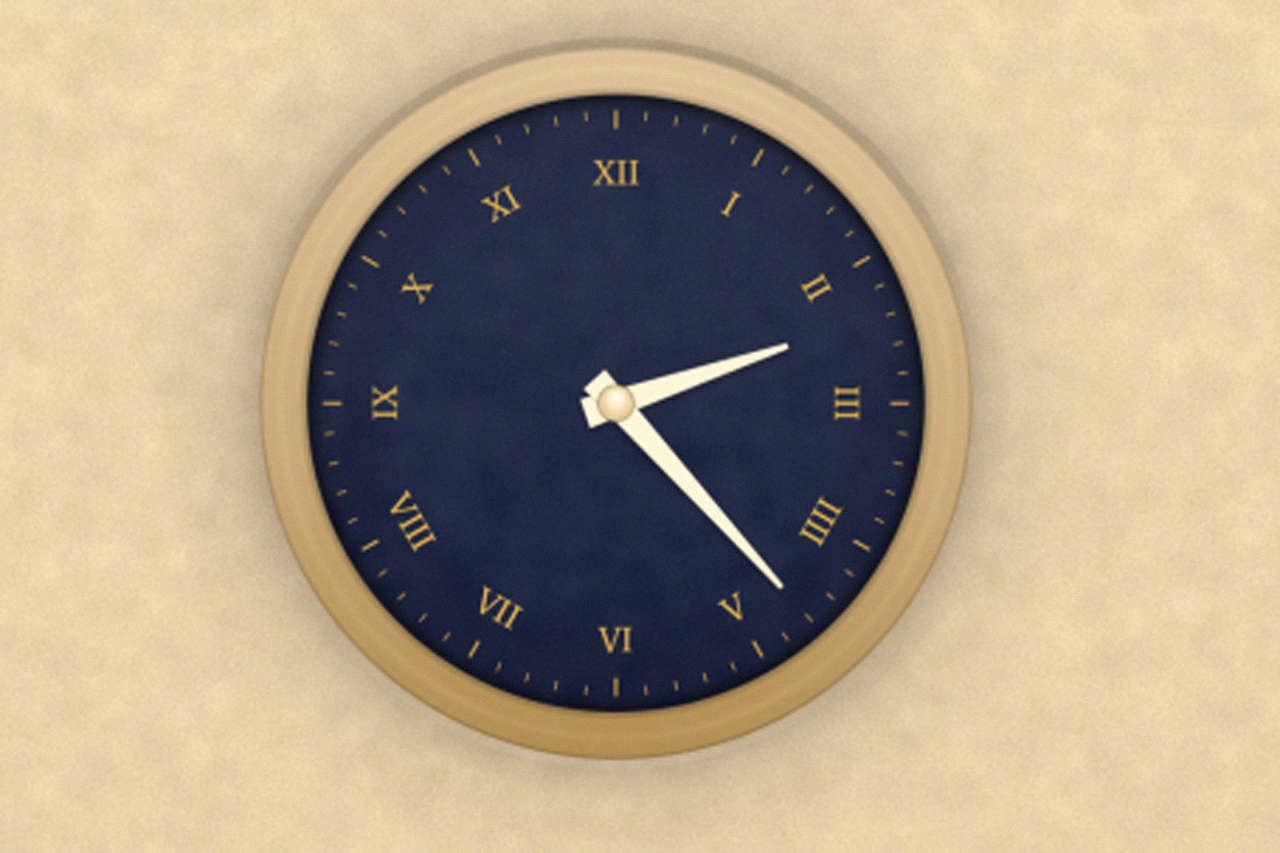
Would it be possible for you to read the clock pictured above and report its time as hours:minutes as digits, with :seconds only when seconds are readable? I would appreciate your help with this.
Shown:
2:23
